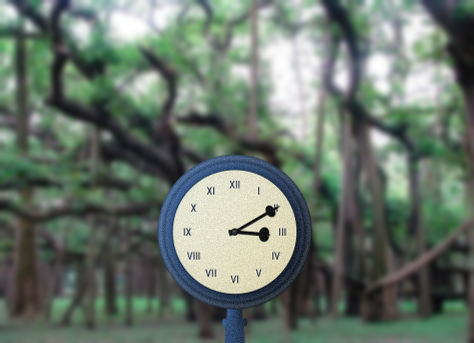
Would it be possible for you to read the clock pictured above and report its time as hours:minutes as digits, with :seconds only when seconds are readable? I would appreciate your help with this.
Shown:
3:10
